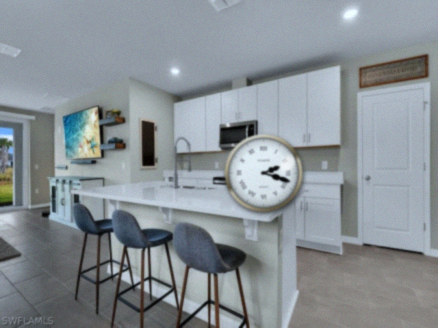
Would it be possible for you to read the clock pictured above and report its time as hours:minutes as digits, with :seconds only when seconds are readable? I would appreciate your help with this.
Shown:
2:18
